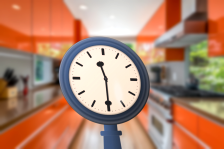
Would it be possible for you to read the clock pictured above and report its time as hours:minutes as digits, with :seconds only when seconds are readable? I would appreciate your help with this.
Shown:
11:30
